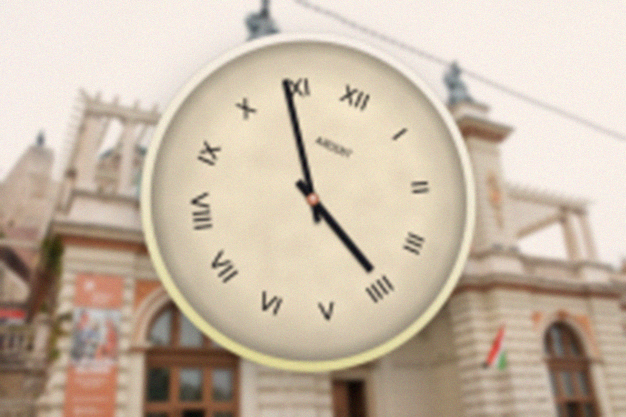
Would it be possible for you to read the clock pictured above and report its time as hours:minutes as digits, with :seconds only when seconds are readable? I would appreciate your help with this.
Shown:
3:54
